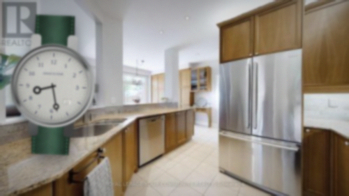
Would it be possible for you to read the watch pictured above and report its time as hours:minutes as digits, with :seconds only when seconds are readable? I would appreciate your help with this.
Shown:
8:28
